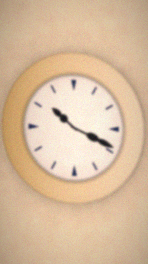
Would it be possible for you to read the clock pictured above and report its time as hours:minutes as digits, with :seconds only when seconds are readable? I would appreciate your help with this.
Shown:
10:19
